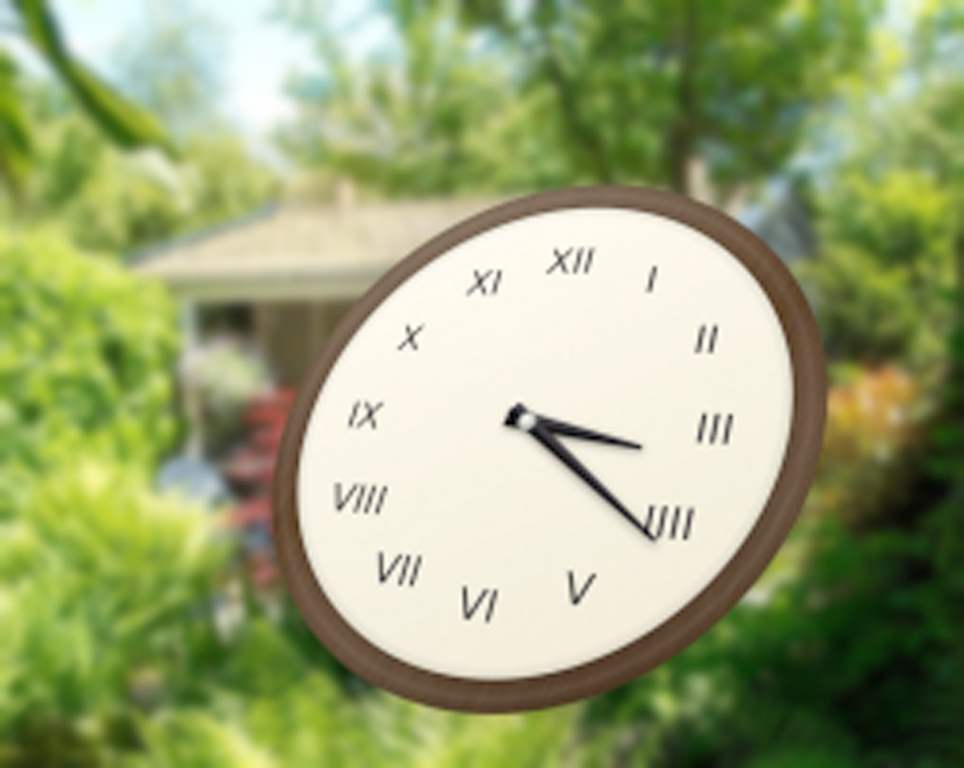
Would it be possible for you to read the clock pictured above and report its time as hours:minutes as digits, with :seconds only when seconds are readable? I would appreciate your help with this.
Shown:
3:21
